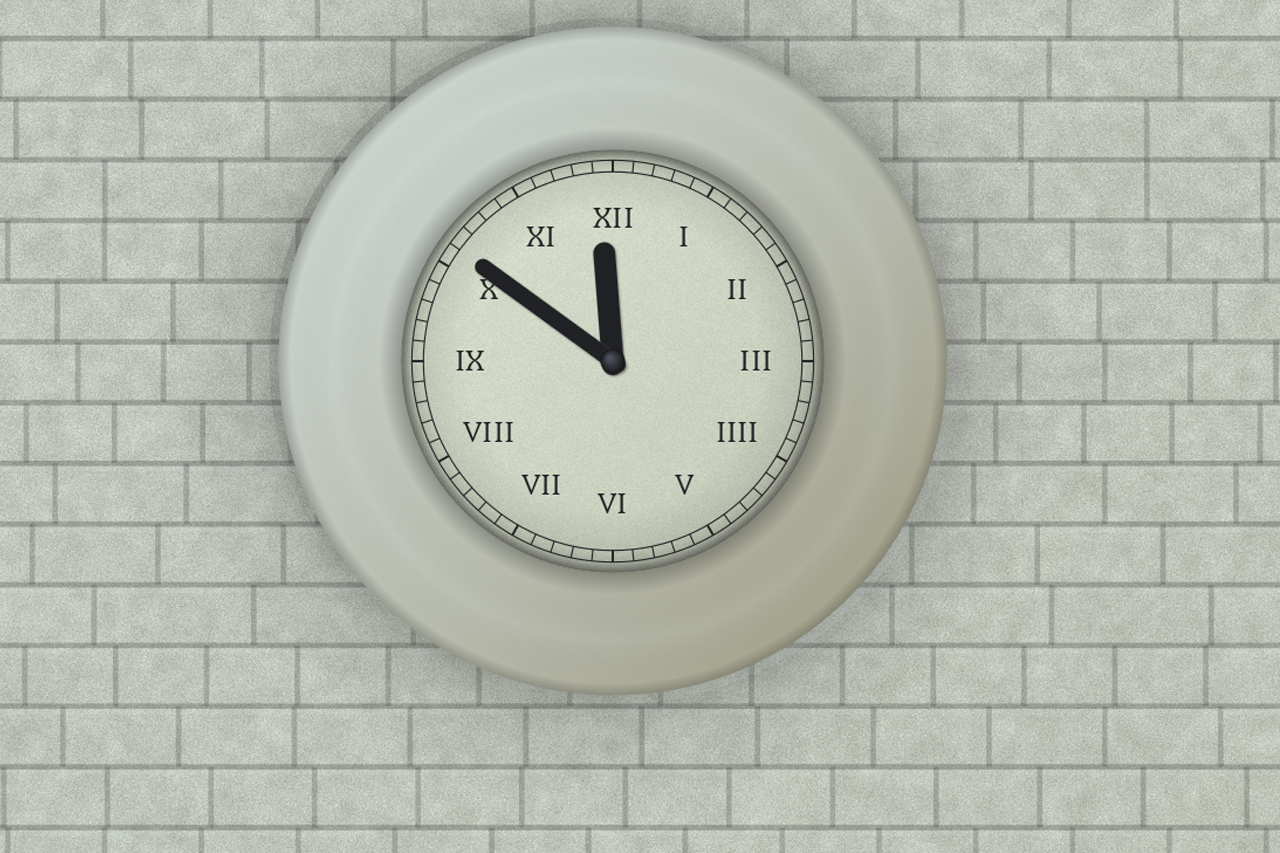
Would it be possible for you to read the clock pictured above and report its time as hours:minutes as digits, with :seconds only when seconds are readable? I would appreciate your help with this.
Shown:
11:51
